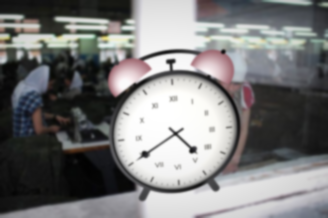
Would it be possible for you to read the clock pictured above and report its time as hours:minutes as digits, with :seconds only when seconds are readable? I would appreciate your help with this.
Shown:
4:40
